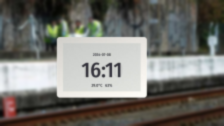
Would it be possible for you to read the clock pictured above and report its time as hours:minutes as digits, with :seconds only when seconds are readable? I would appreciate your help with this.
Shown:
16:11
